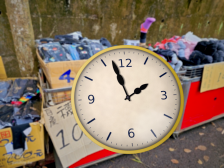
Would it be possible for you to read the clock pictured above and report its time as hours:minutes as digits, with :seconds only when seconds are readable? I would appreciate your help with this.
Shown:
1:57
